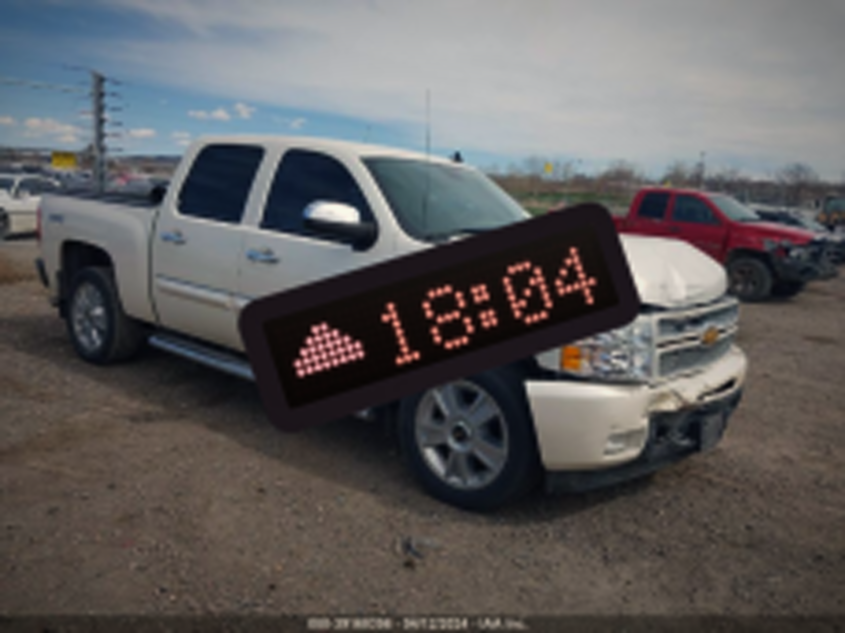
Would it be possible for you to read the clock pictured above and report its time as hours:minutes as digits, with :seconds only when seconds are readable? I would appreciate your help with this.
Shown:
18:04
